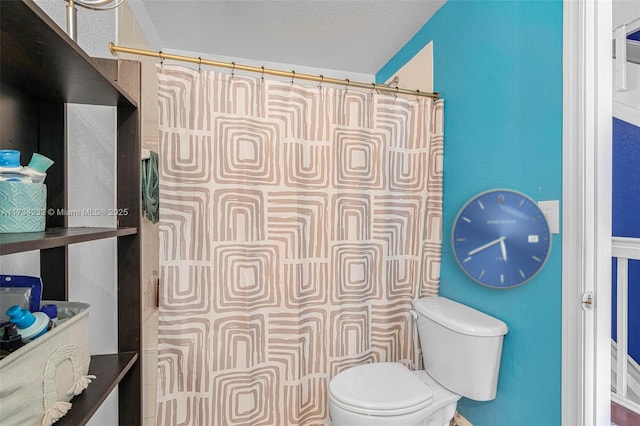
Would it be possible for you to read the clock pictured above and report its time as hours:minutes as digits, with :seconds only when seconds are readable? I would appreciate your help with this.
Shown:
5:41
